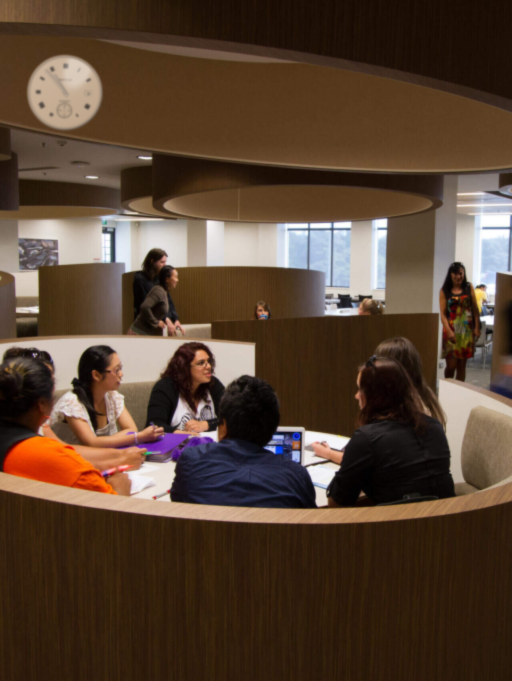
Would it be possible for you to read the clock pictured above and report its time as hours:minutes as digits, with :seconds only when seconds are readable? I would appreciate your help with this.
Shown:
10:53
